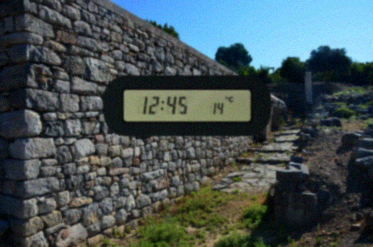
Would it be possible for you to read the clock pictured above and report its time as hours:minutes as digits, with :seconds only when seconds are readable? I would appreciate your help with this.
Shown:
12:45
